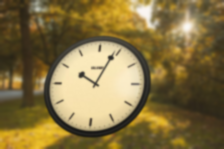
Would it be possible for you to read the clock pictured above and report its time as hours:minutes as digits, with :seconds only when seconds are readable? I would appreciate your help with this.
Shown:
10:04
